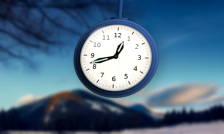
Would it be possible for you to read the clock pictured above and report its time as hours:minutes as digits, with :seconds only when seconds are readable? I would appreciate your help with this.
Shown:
12:42
